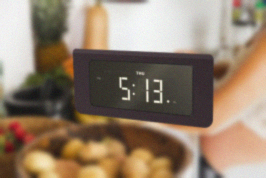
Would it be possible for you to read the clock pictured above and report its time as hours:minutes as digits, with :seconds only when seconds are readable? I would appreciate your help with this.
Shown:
5:13
